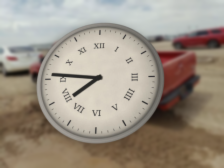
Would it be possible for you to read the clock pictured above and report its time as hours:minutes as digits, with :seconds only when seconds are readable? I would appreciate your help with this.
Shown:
7:46
